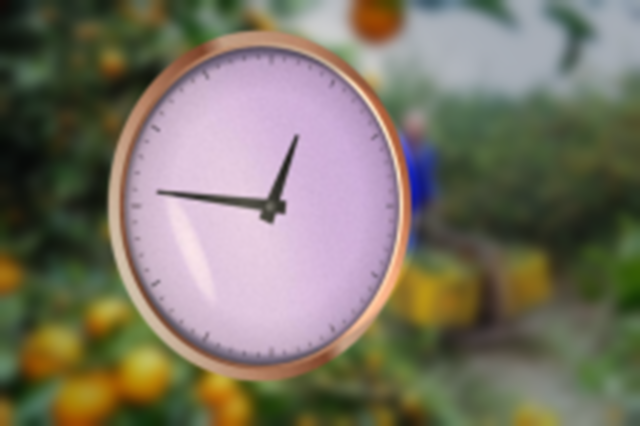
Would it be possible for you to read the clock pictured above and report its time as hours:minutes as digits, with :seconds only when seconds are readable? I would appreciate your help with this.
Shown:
12:46
